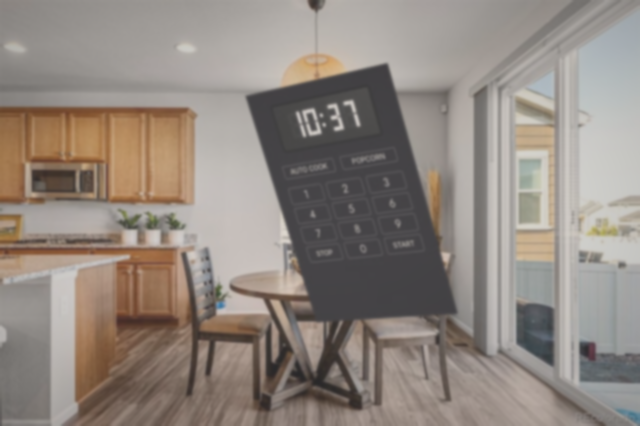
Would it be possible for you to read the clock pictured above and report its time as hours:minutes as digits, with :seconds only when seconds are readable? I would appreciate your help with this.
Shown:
10:37
